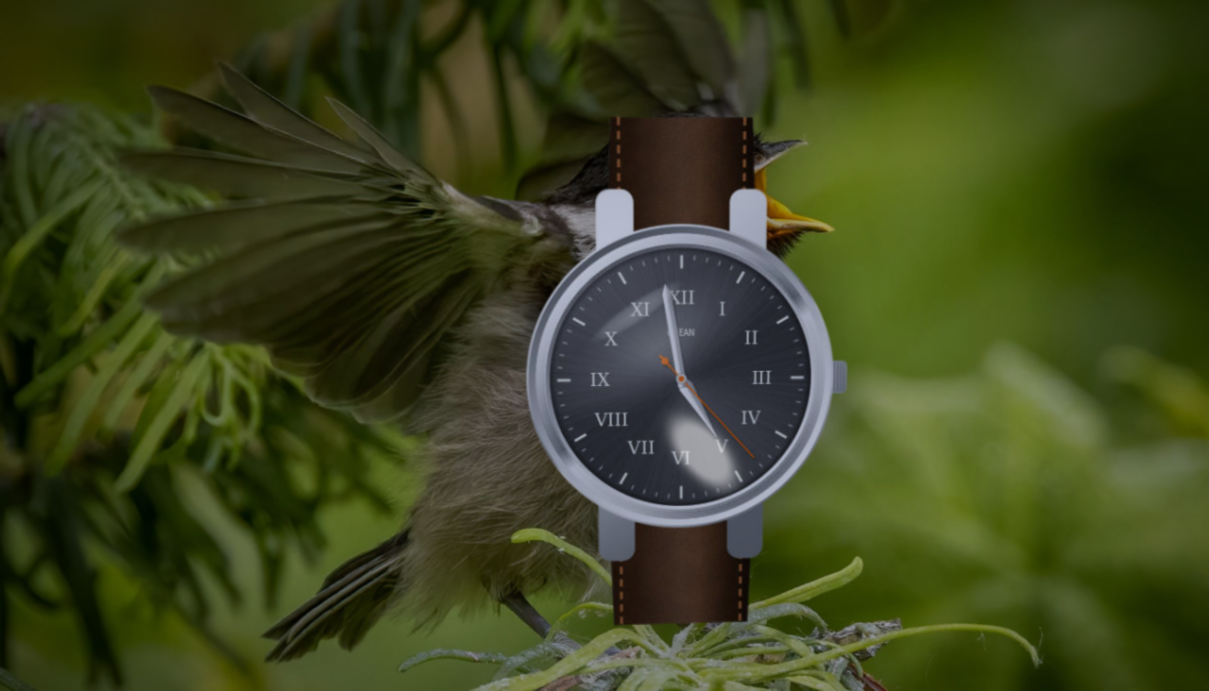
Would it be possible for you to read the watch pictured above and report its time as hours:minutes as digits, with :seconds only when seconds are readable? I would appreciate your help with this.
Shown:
4:58:23
